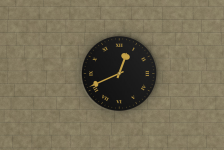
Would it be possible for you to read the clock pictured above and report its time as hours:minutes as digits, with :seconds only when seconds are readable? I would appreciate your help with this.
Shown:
12:41
